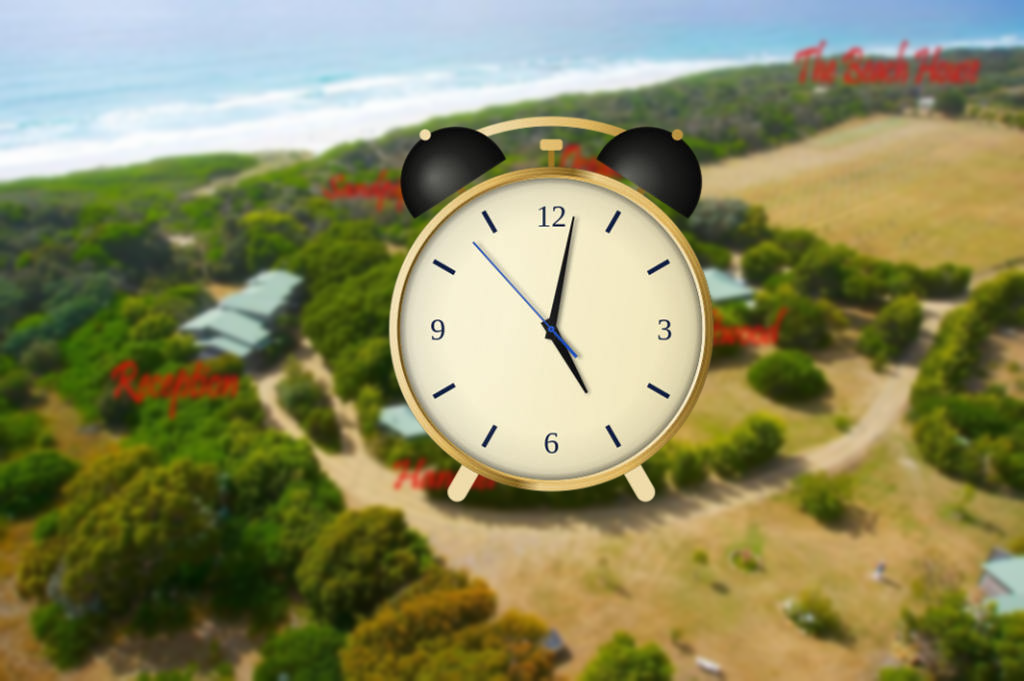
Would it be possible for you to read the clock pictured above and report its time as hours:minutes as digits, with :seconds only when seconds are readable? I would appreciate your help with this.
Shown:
5:01:53
